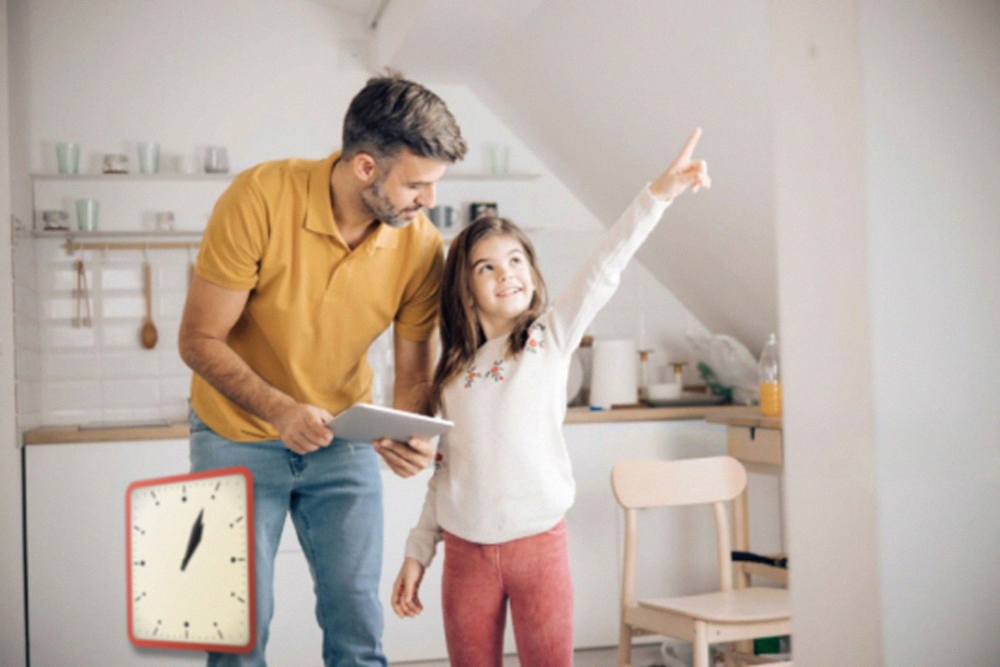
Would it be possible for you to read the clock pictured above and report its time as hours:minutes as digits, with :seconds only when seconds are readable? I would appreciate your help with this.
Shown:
1:04
